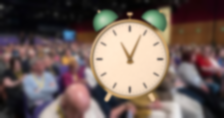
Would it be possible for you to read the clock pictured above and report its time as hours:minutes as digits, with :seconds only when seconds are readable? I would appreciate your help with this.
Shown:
11:04
